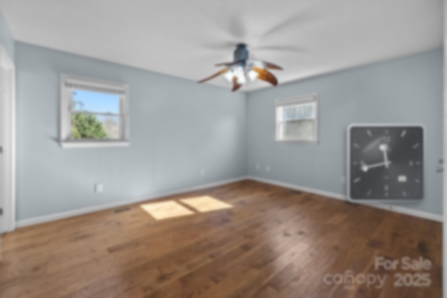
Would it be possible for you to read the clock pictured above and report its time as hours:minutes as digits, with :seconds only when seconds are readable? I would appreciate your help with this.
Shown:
11:43
